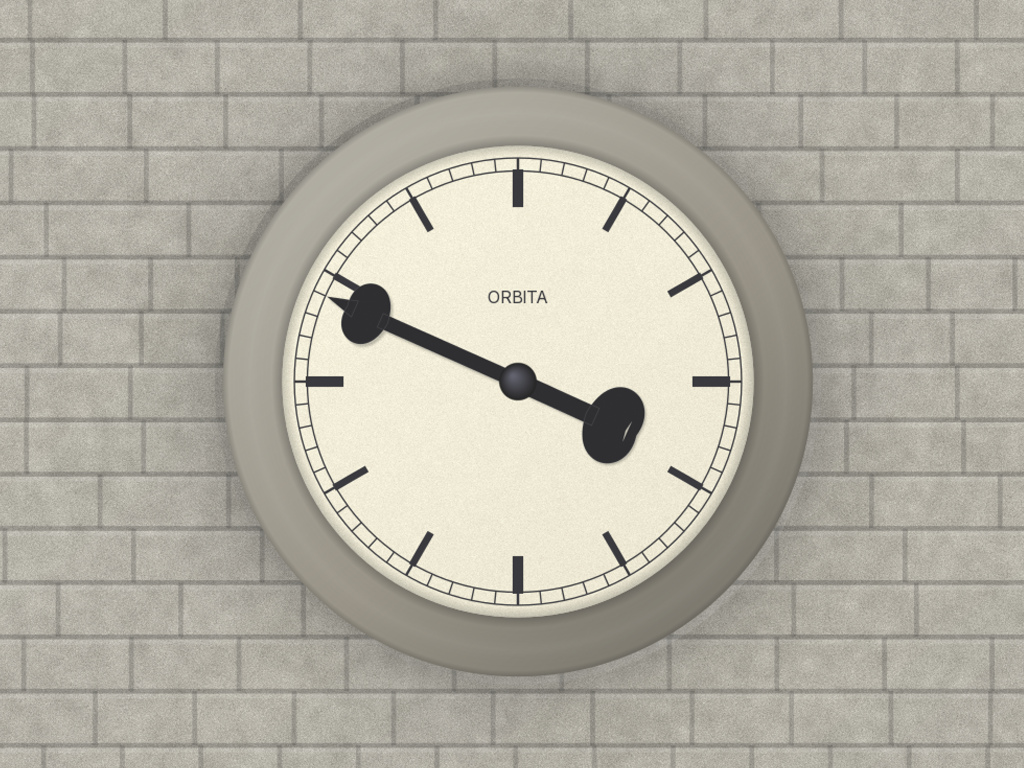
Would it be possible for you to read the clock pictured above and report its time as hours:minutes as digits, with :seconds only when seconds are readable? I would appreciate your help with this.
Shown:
3:49
